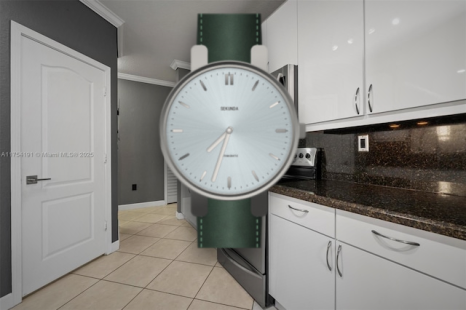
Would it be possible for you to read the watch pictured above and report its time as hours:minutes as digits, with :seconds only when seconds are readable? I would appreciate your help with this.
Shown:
7:33
